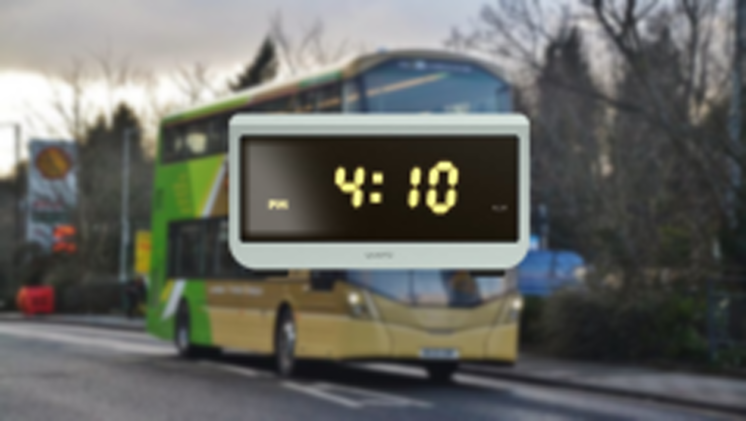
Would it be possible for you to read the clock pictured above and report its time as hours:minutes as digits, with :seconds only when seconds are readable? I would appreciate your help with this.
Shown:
4:10
